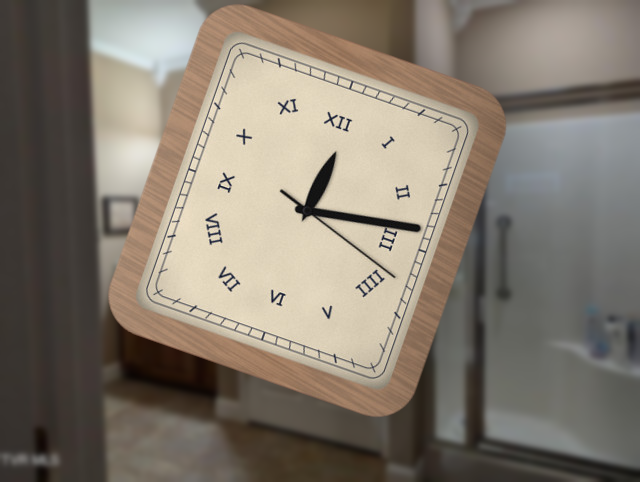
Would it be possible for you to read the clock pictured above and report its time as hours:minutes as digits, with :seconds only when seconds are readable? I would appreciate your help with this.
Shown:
12:13:18
